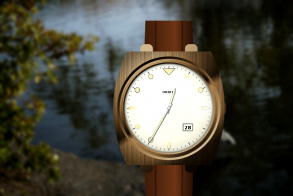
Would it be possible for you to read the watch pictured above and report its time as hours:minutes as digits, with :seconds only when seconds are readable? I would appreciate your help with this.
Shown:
12:35
